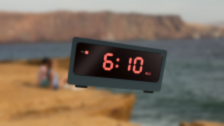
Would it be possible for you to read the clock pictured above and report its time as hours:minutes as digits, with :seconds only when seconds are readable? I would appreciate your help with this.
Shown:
6:10
